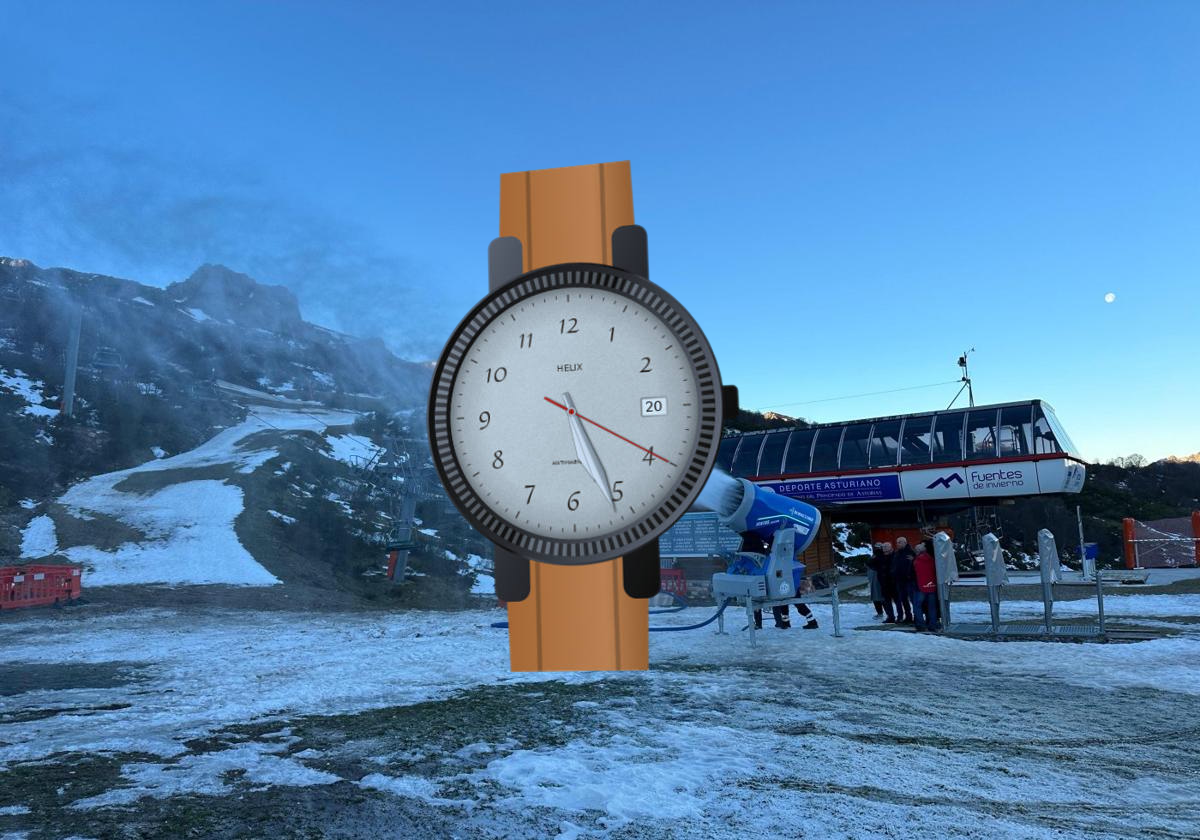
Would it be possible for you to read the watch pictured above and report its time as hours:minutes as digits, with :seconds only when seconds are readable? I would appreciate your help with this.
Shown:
5:26:20
